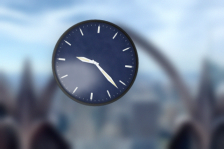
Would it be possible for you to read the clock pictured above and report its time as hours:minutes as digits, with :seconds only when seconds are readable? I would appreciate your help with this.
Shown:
9:22
